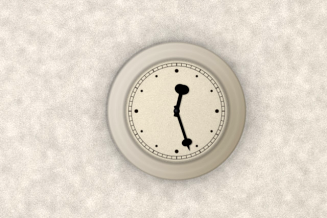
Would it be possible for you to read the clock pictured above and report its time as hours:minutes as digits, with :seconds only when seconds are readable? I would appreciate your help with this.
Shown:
12:27
